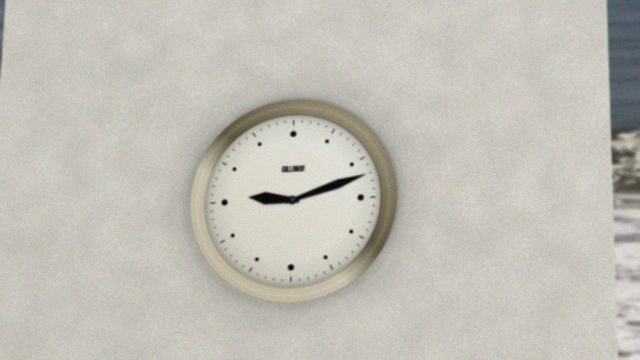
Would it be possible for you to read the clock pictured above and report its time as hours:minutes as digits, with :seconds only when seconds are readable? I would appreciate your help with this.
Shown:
9:12
